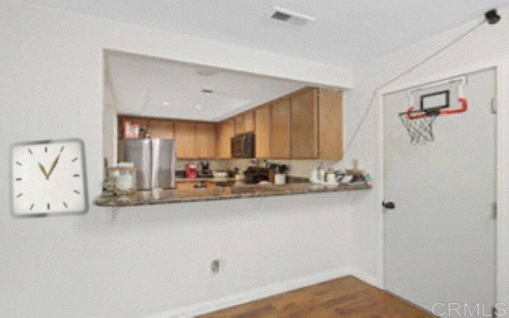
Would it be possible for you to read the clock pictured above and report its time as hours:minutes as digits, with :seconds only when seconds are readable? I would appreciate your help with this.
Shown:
11:05
